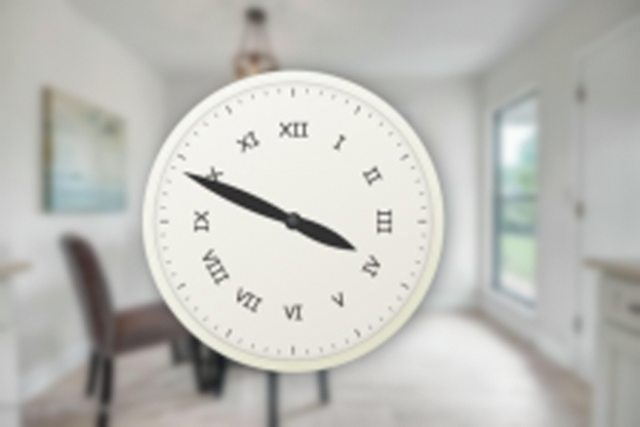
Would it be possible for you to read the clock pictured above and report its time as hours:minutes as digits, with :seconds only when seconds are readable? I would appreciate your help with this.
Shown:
3:49
